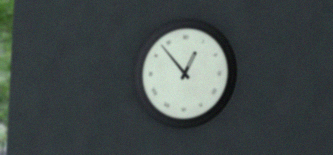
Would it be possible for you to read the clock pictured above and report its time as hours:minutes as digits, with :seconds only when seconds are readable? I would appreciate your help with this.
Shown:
12:53
